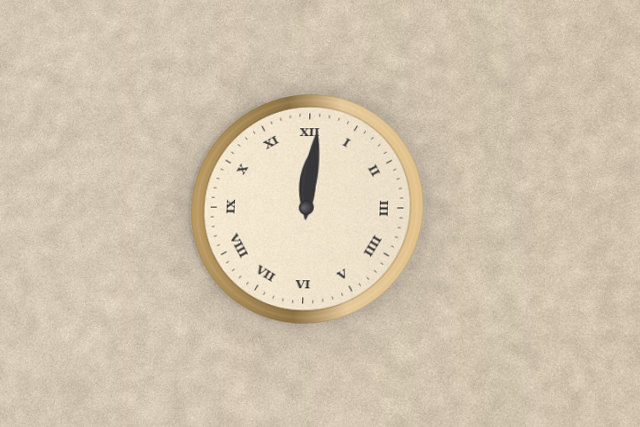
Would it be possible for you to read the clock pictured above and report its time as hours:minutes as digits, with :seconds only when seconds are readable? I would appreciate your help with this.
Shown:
12:01
